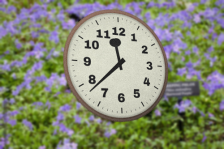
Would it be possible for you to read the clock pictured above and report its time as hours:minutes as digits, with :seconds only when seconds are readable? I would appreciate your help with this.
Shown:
11:38
